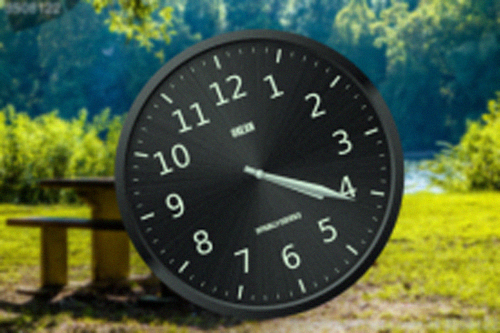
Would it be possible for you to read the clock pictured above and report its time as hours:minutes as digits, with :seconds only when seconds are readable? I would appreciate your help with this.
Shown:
4:21
